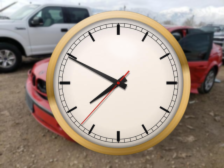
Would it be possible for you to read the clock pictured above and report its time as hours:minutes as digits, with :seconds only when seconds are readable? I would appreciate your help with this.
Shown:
7:49:37
